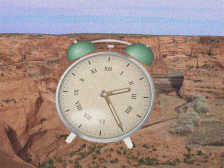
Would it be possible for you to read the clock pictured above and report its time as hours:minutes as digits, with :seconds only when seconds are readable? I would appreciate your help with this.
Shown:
2:25
